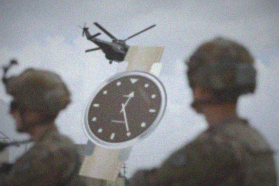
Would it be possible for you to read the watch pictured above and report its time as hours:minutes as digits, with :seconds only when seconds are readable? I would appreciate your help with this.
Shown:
12:25
